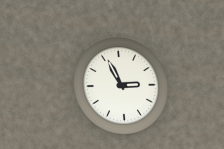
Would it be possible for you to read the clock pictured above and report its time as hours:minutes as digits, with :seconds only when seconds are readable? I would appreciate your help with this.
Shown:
2:56
